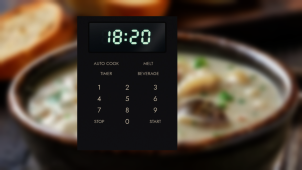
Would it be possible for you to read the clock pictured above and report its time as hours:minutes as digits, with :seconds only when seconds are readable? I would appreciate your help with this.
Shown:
18:20
